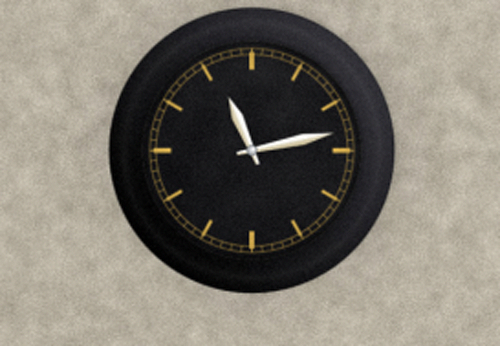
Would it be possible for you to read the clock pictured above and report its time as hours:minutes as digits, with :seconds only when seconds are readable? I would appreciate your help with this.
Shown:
11:13
